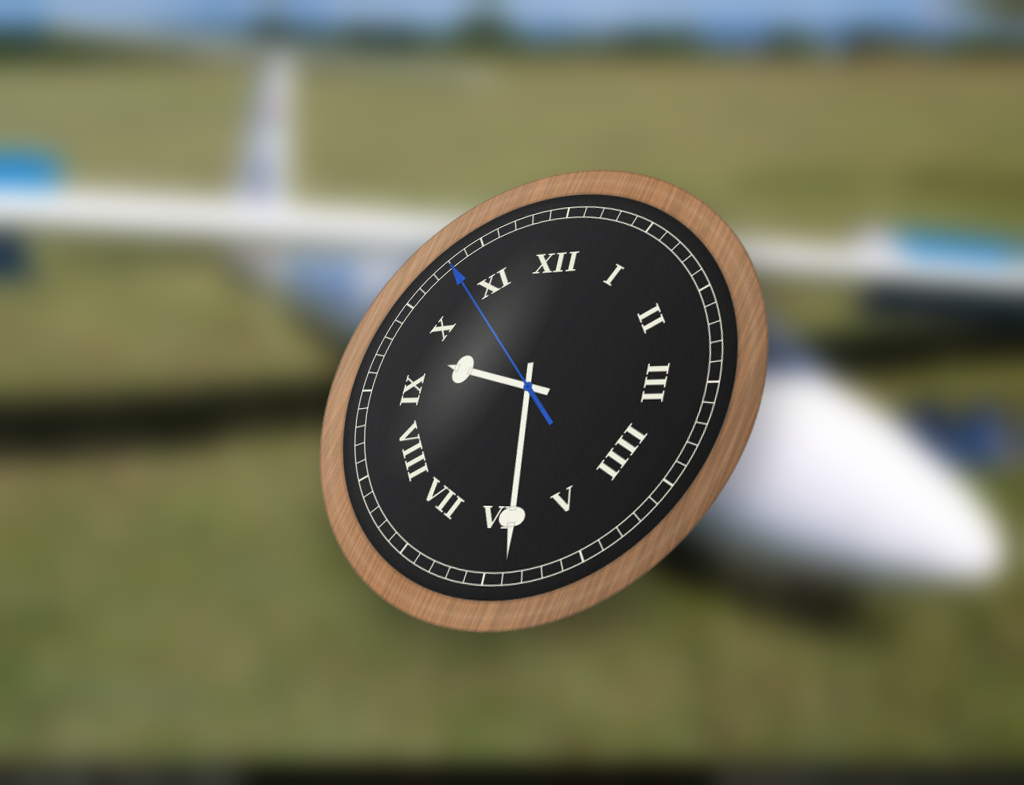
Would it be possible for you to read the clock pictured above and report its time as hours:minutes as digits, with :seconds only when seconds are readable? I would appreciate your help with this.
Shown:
9:28:53
